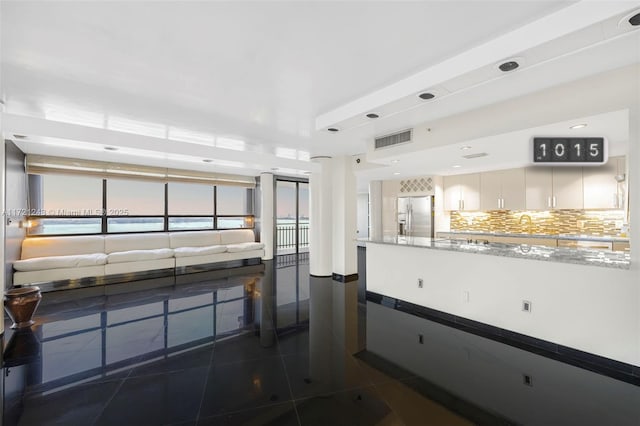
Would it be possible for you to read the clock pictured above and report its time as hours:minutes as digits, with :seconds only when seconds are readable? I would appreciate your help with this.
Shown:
10:15
